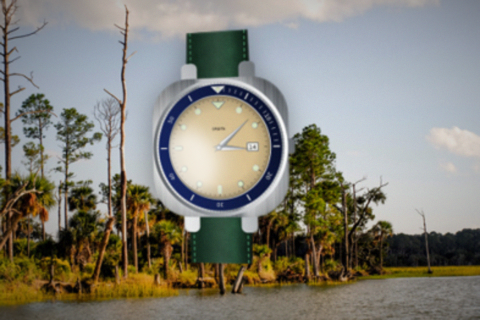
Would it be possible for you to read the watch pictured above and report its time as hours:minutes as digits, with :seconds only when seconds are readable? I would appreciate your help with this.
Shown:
3:08
